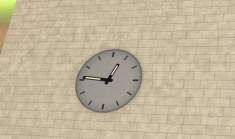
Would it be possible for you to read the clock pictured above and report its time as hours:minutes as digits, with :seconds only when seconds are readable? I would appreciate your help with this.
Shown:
12:46
